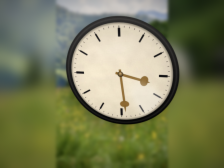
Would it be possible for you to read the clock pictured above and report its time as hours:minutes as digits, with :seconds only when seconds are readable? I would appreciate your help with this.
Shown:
3:29
